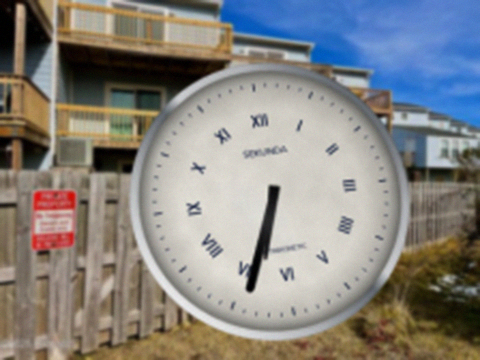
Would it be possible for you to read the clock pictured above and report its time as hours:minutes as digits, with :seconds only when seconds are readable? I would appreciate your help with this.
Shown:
6:34
